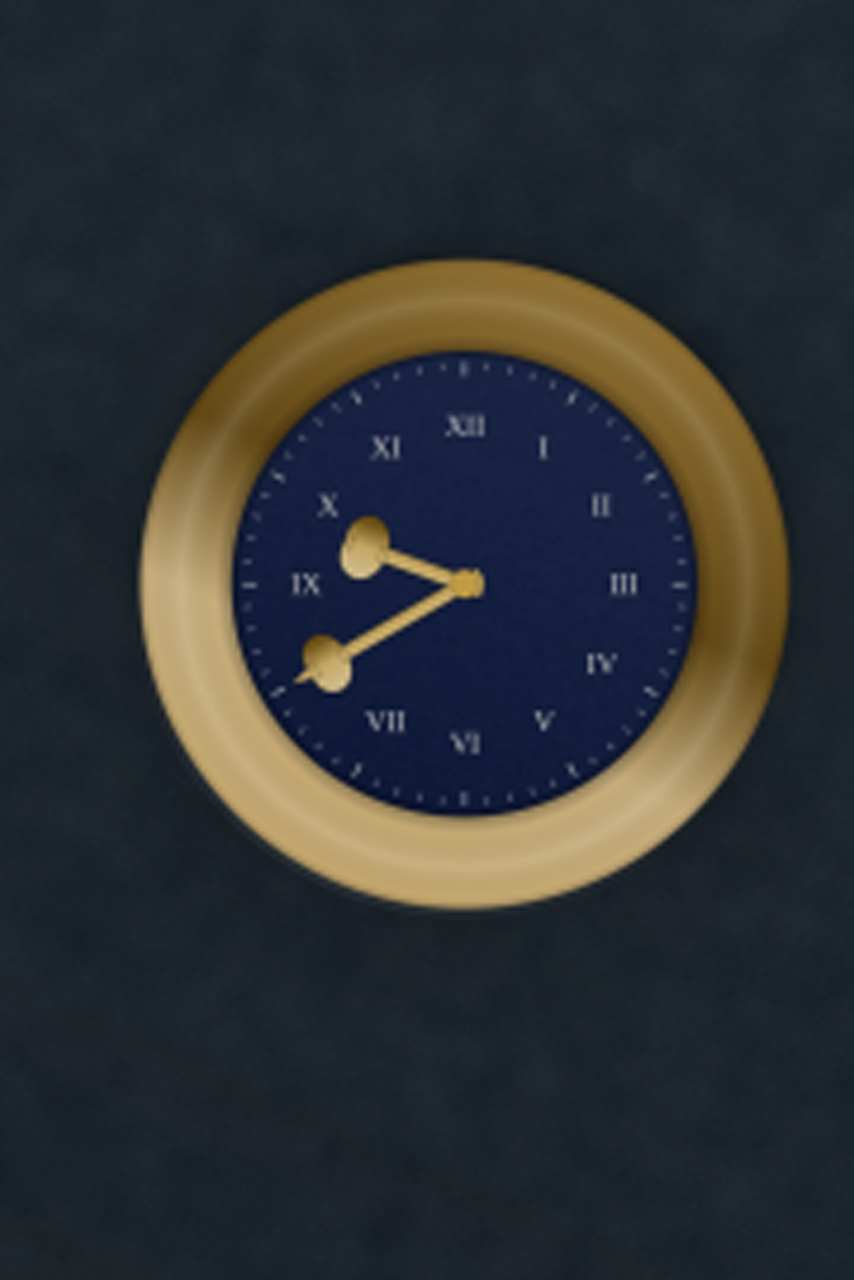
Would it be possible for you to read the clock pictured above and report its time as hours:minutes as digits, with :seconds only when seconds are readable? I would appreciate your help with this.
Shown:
9:40
